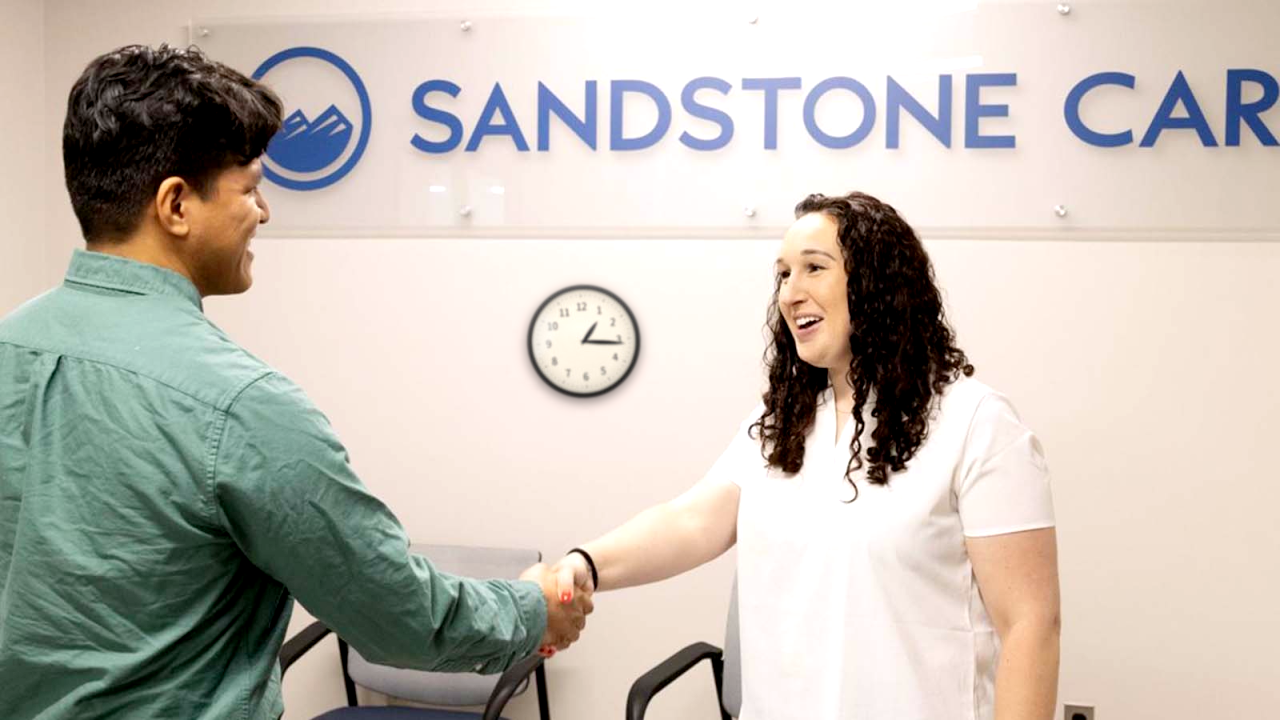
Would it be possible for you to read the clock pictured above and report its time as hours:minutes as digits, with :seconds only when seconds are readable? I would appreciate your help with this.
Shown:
1:16
